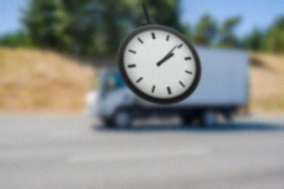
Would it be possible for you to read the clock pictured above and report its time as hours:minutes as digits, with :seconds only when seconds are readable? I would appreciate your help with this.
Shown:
2:09
